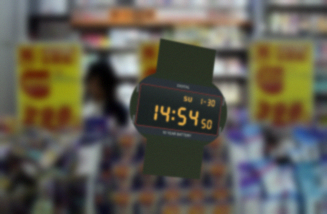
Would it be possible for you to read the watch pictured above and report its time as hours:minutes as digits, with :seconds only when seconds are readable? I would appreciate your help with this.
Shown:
14:54
